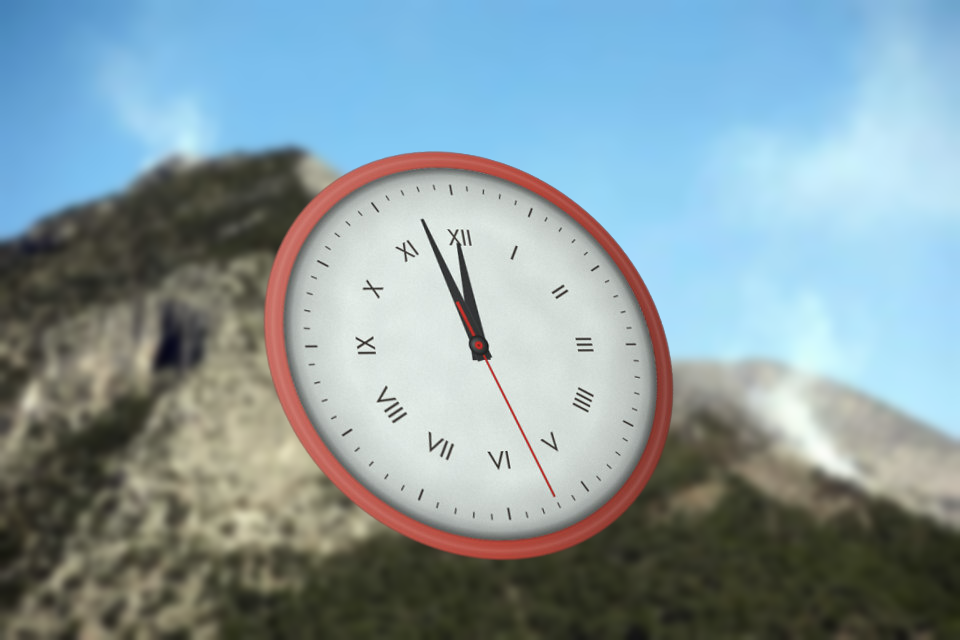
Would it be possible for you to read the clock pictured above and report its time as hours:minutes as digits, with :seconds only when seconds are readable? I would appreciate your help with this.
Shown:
11:57:27
